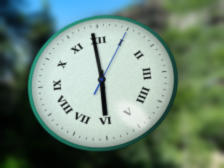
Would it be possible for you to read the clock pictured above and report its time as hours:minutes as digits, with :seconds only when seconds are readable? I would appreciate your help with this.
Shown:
5:59:05
